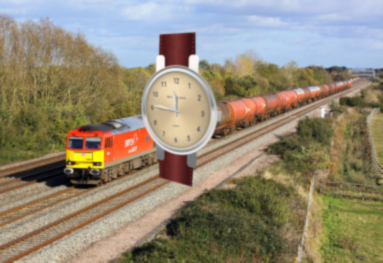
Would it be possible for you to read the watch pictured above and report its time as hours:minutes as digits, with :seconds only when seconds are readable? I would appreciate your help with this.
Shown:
11:46
